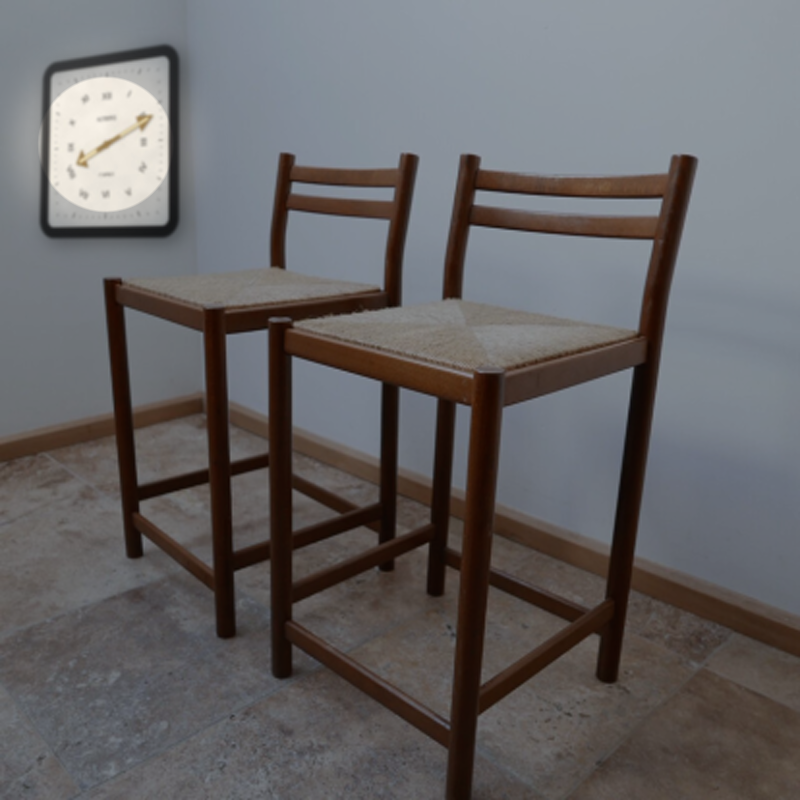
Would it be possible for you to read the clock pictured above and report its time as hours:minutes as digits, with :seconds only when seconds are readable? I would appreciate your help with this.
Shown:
8:11
